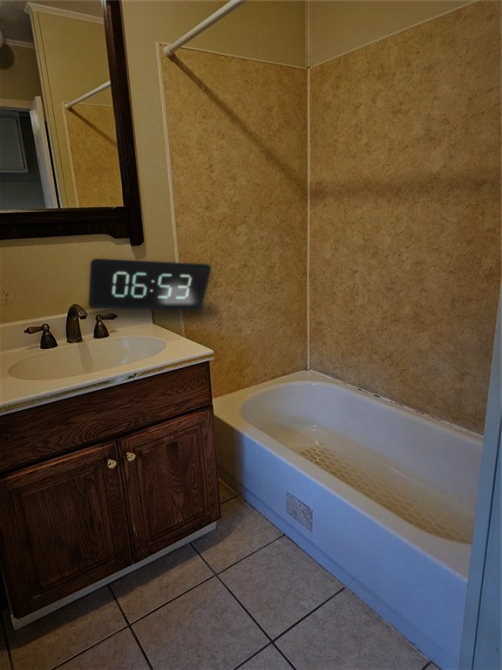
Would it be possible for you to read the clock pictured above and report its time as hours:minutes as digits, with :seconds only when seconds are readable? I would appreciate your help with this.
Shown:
6:53
